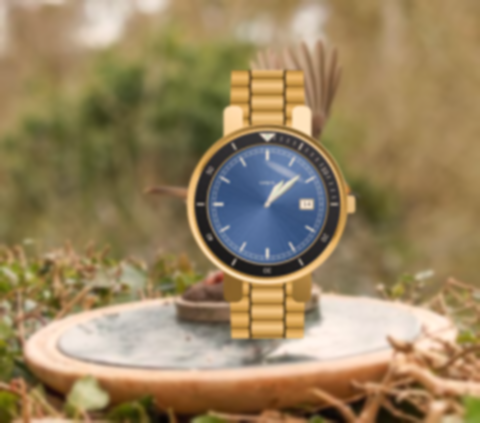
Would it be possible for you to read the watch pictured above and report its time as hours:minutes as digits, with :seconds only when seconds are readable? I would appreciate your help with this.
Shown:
1:08
